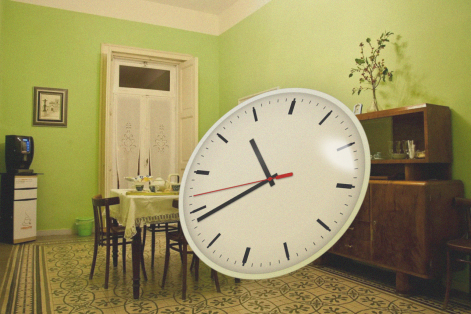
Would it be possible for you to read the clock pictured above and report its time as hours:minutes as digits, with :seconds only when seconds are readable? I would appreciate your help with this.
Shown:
10:38:42
